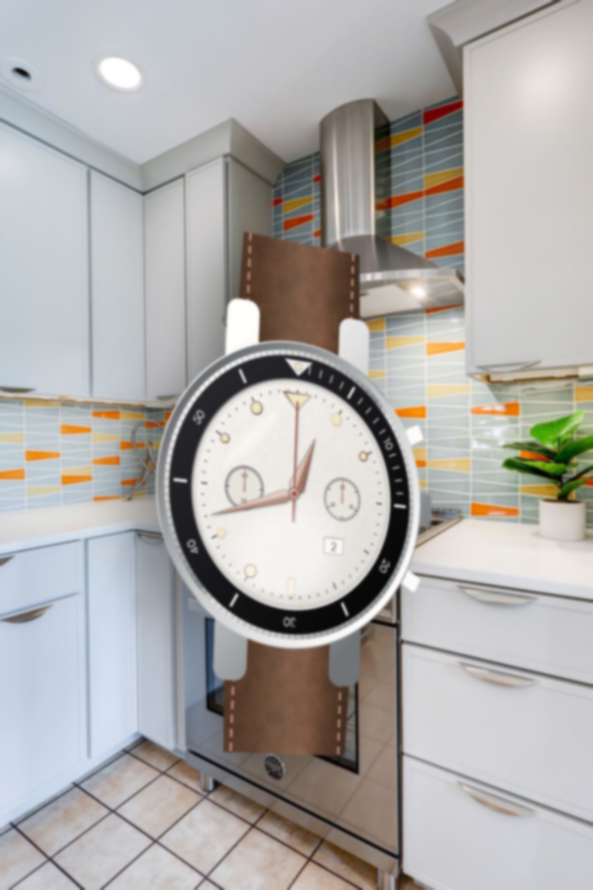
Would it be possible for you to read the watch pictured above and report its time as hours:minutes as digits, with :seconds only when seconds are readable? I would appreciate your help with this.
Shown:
12:42
